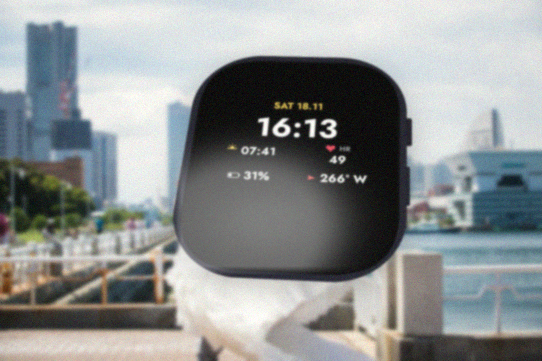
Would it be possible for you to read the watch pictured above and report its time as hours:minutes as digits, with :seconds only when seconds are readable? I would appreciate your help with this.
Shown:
16:13
